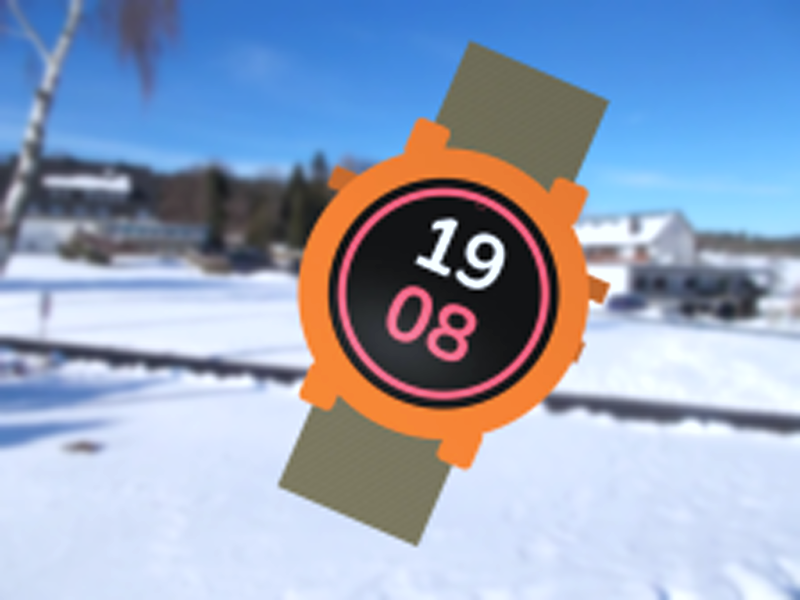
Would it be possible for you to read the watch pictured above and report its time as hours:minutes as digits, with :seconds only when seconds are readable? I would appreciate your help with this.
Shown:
19:08
